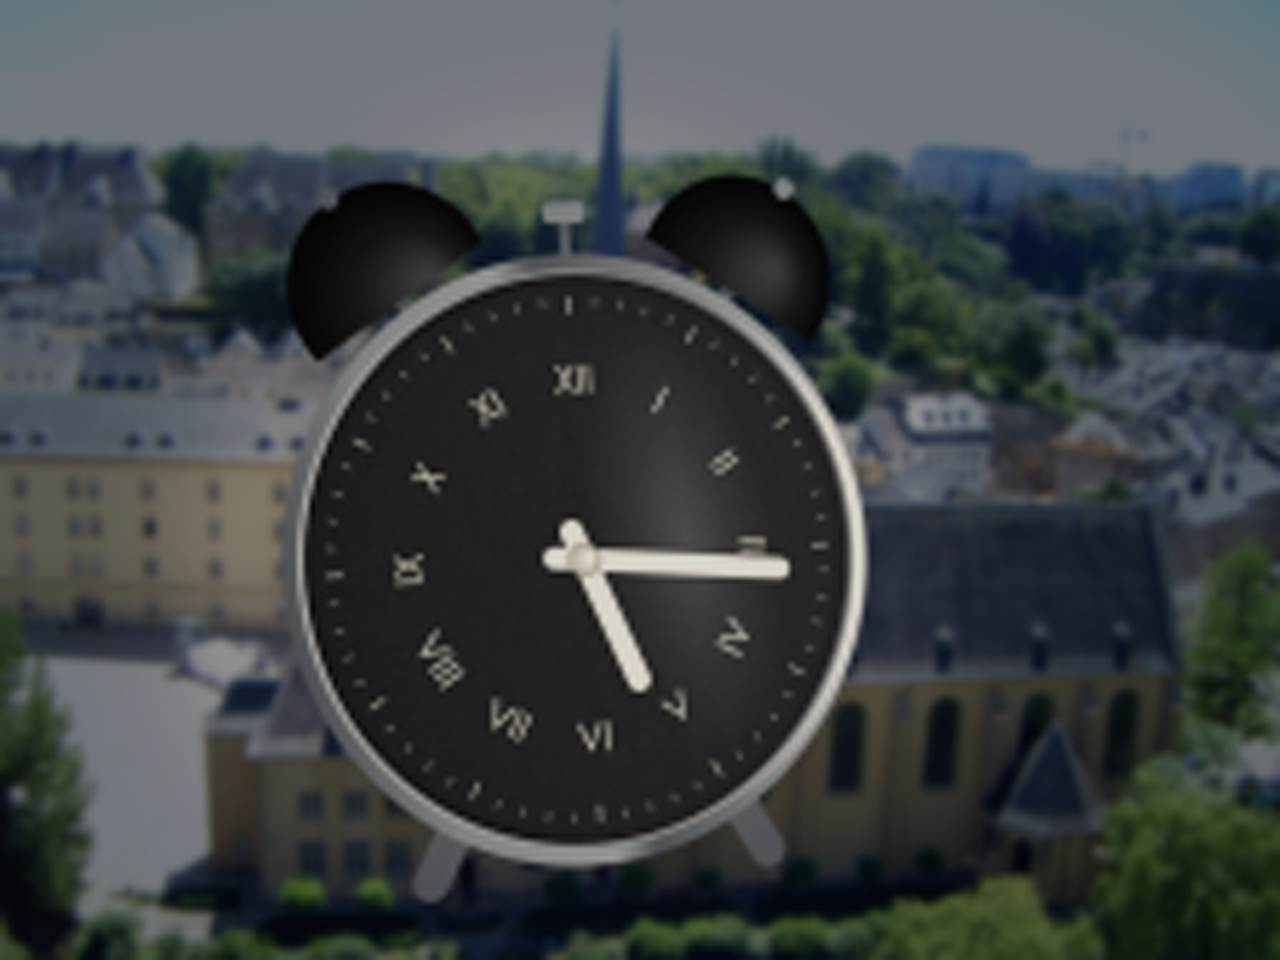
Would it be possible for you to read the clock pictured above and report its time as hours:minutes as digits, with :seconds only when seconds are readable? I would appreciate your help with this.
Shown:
5:16
